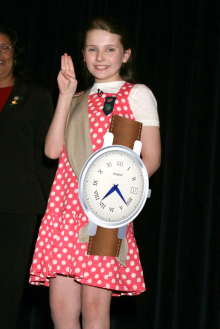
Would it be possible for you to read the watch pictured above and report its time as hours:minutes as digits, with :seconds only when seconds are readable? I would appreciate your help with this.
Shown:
7:22
